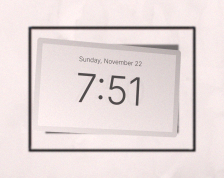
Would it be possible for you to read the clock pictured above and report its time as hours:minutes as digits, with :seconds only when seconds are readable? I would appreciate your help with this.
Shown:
7:51
